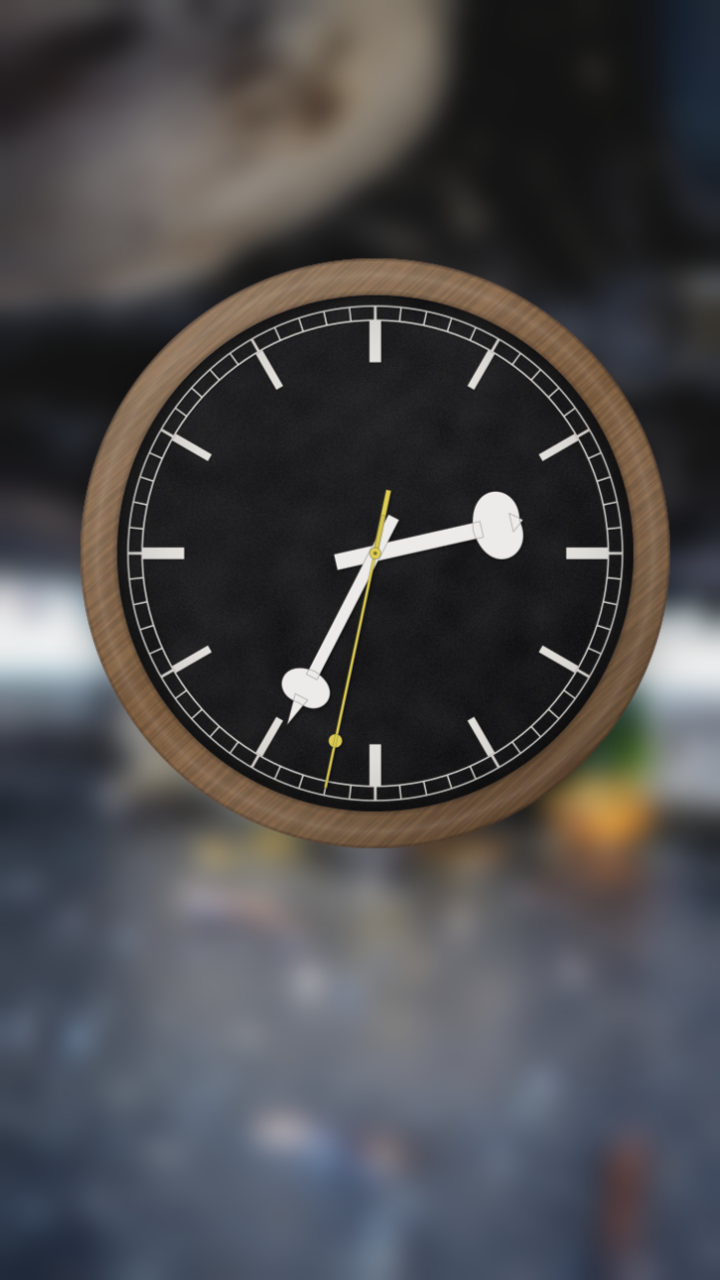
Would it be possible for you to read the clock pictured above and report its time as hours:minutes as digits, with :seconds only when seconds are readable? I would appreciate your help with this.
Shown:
2:34:32
